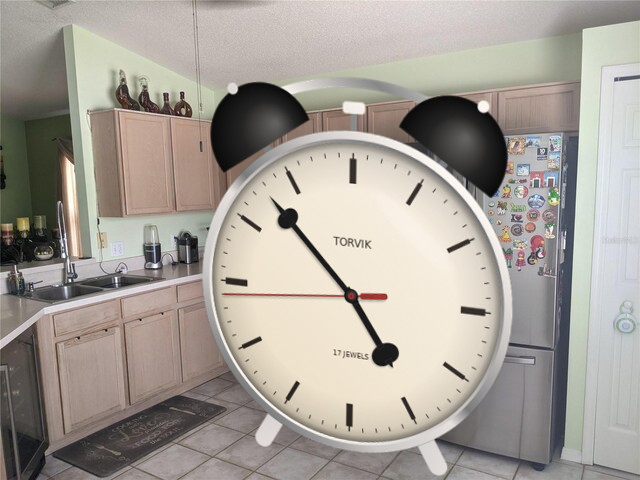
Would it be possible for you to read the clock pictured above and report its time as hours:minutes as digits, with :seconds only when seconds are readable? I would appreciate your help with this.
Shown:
4:52:44
